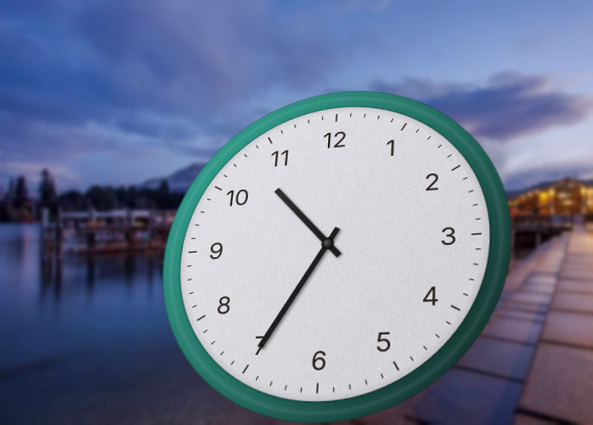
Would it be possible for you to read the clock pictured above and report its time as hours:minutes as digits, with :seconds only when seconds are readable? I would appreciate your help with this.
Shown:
10:35
